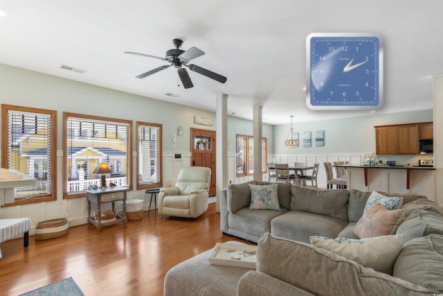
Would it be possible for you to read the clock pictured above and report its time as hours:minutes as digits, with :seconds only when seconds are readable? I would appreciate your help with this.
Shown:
1:11
